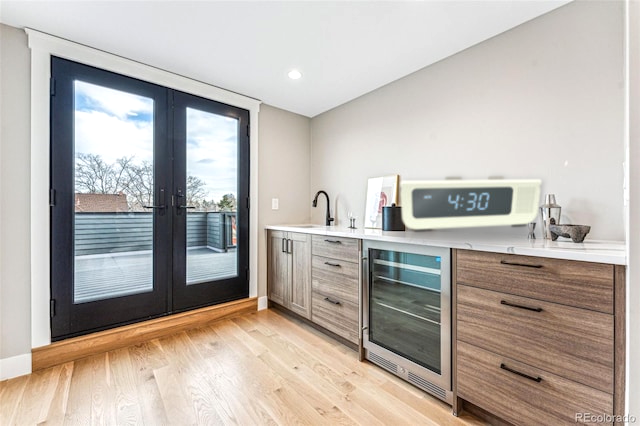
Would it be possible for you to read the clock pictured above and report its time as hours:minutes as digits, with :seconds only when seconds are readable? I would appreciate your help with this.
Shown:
4:30
